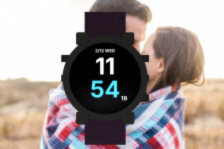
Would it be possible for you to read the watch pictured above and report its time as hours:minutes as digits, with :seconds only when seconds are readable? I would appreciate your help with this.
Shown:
11:54
